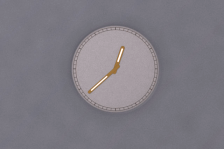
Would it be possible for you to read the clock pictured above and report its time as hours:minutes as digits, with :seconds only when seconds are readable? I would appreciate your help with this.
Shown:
12:38
